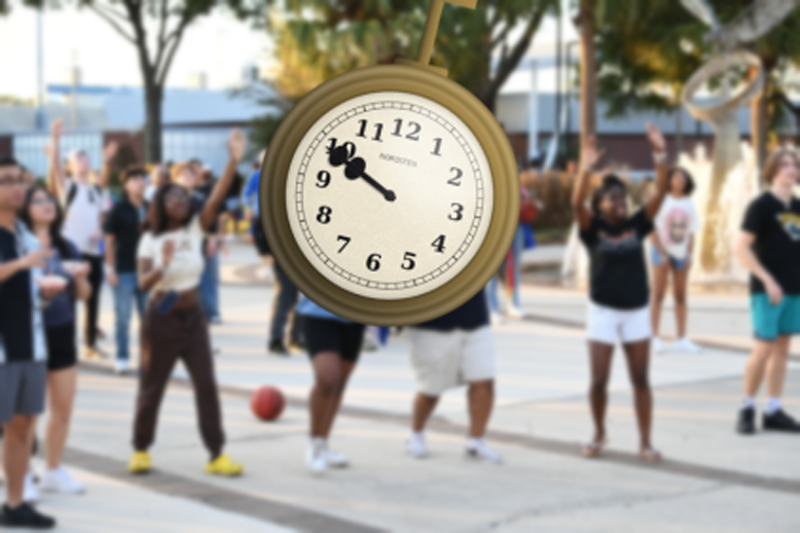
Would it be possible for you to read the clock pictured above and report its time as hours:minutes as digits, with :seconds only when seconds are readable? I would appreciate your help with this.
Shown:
9:49
